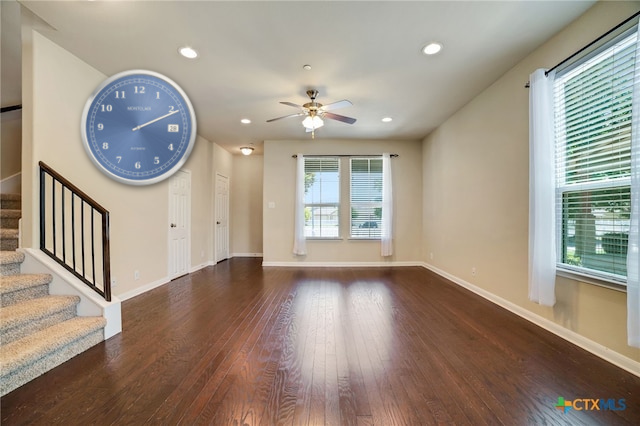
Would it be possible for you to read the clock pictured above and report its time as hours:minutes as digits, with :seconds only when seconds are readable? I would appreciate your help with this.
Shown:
2:11
